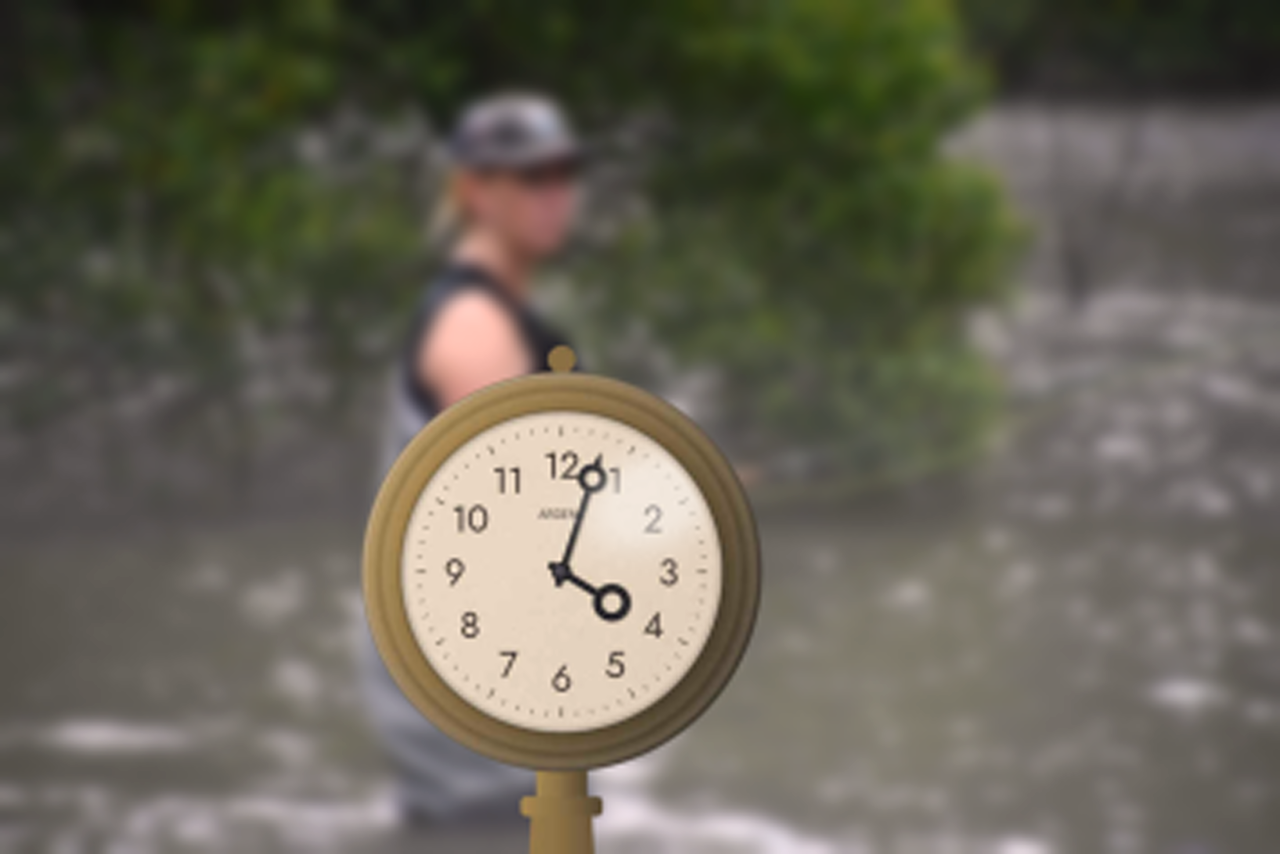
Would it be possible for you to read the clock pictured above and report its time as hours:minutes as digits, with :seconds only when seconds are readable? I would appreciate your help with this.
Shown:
4:03
